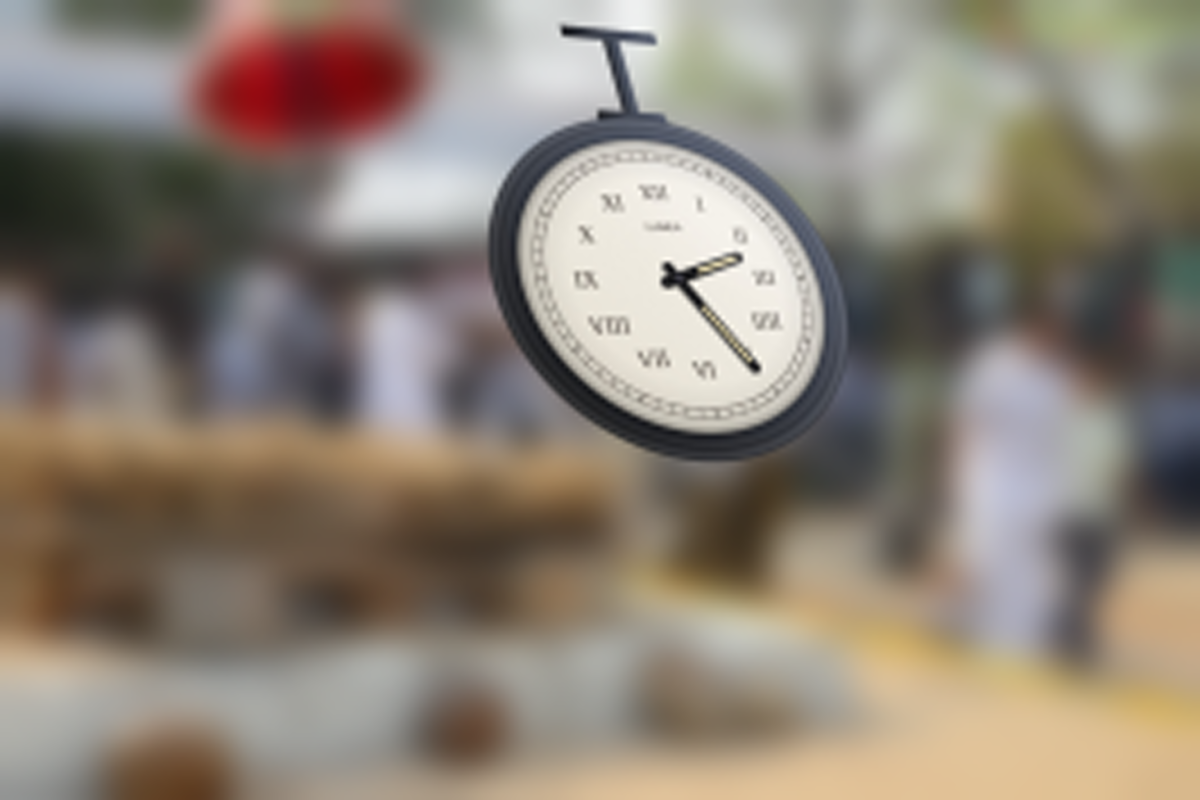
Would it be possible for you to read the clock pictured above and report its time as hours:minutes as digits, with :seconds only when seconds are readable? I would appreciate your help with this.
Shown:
2:25
